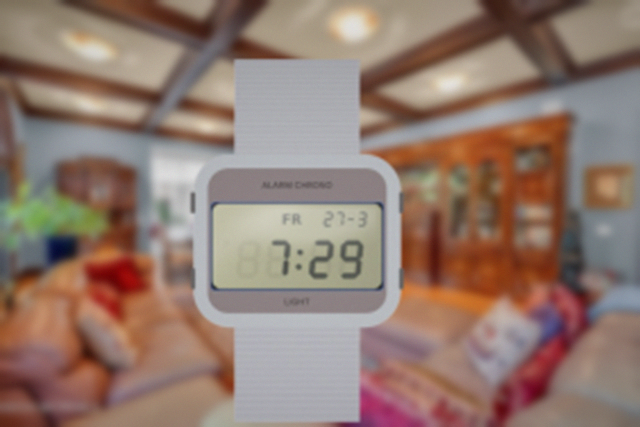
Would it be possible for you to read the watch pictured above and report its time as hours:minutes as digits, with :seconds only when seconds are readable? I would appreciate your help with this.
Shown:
7:29
